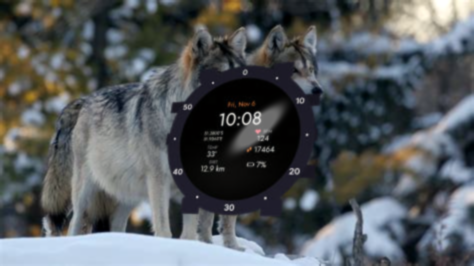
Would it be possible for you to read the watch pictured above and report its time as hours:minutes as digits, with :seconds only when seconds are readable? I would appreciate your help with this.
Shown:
10:08
